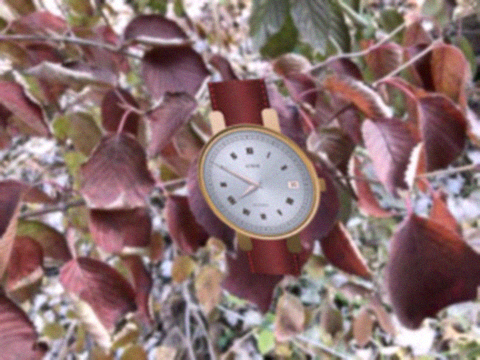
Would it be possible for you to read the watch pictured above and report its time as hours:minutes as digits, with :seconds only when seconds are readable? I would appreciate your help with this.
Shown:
7:50
